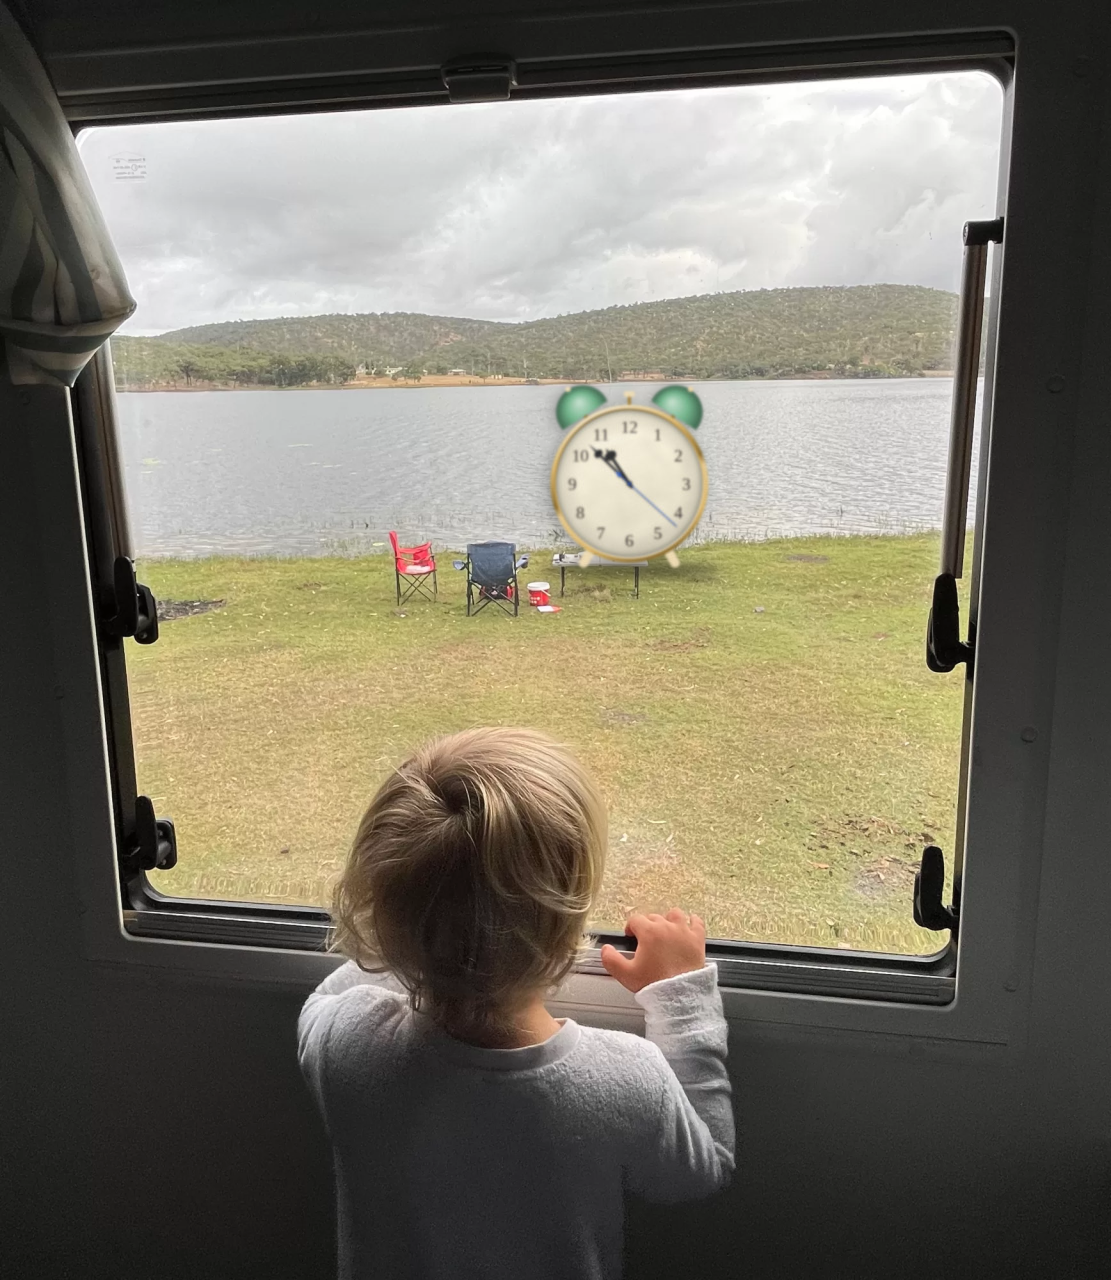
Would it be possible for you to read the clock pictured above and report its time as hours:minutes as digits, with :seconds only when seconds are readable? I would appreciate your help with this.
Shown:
10:52:22
